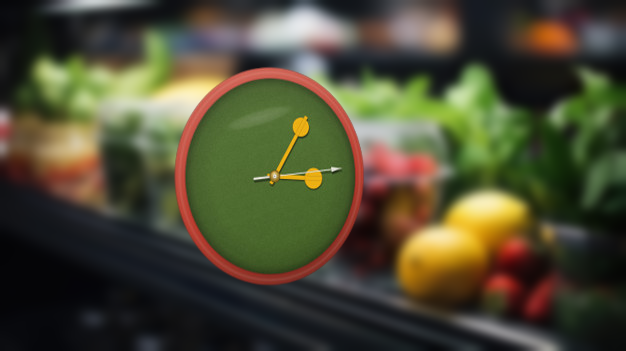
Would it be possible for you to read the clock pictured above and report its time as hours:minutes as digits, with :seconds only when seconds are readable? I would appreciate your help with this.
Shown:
3:05:14
